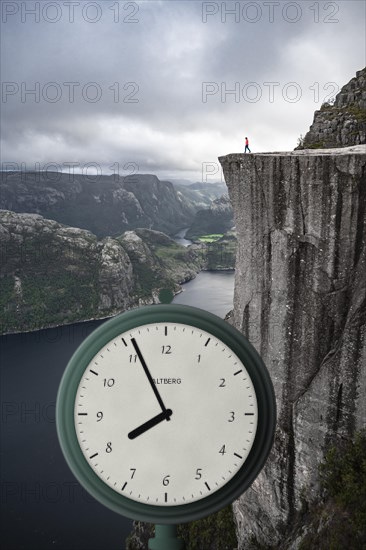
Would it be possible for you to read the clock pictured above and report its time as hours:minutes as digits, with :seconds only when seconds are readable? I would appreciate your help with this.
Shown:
7:56
